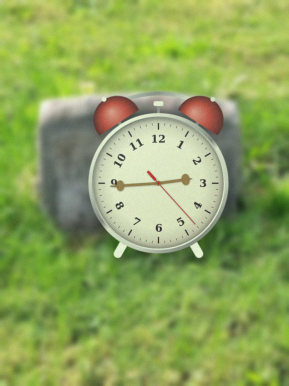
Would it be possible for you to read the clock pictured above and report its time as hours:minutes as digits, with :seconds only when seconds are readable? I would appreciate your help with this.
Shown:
2:44:23
